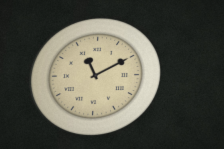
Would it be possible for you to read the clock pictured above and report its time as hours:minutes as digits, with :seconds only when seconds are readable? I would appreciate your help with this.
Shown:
11:10
